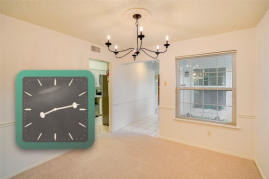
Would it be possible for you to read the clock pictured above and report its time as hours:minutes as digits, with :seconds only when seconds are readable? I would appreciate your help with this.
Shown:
8:13
